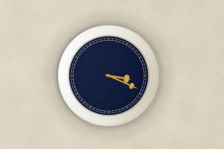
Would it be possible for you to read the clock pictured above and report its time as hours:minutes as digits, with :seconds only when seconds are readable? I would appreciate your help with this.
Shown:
3:19
